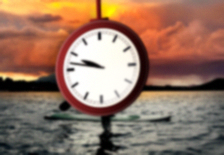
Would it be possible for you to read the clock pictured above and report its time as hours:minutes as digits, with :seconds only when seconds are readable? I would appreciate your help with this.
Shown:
9:47
